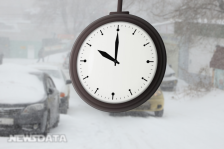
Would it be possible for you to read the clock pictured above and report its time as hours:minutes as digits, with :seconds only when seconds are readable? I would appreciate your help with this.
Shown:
10:00
